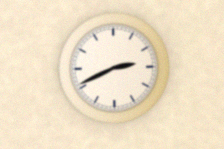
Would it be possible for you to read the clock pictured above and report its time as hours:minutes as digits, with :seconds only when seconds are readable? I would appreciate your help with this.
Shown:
2:41
